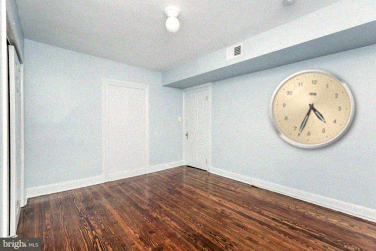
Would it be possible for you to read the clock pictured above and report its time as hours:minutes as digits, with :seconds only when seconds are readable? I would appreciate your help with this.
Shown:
4:33
